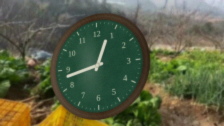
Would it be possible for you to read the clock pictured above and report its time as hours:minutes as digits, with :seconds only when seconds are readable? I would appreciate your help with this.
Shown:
12:43
